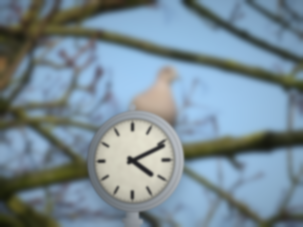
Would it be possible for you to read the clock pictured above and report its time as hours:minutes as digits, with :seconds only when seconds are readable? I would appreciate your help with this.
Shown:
4:11
